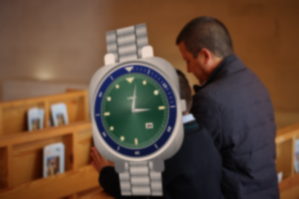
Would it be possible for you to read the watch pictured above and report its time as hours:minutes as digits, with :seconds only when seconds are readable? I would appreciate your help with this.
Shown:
3:02
